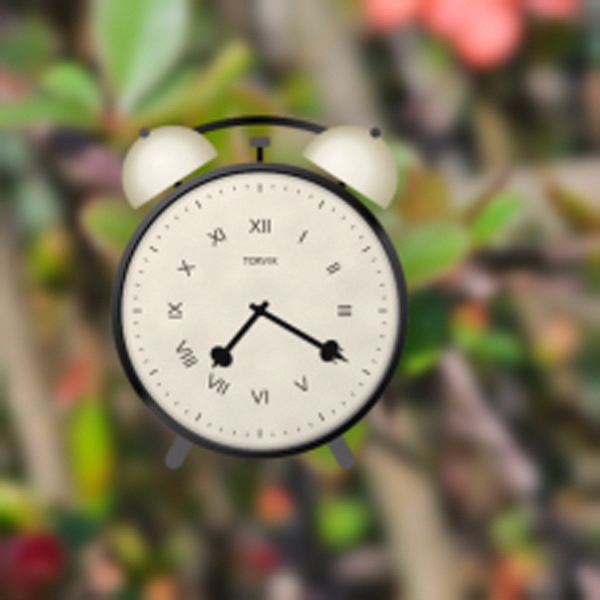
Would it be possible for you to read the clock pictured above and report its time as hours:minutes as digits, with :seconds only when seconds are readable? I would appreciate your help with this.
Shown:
7:20
